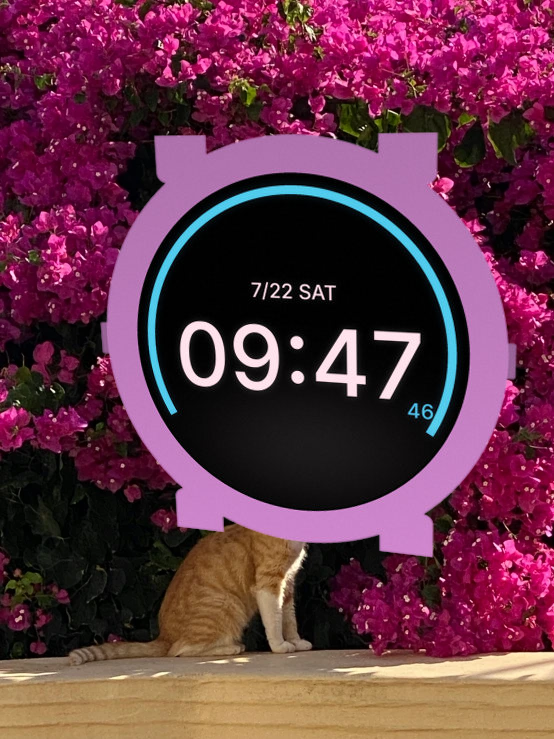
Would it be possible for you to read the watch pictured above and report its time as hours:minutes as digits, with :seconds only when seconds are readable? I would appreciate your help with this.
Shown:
9:47:46
